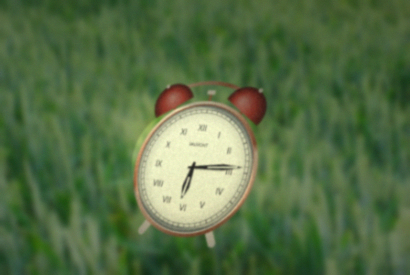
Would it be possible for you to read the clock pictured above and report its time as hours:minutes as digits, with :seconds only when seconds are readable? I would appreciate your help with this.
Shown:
6:14
